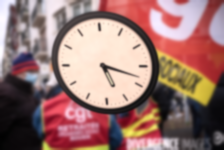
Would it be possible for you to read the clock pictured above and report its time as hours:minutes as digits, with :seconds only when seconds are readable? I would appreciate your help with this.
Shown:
5:18
